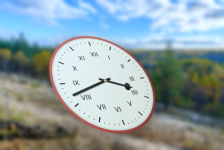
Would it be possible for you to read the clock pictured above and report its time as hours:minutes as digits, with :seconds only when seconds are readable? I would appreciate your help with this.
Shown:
3:42
